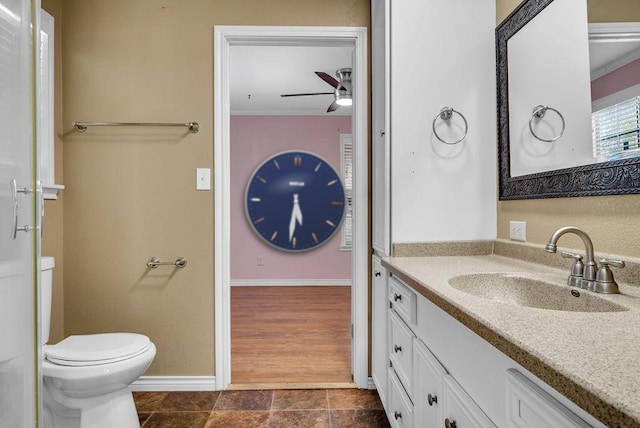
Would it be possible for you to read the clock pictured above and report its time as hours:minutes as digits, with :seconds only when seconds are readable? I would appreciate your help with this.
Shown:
5:31
